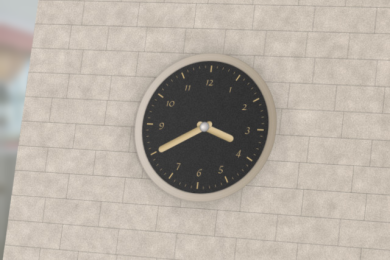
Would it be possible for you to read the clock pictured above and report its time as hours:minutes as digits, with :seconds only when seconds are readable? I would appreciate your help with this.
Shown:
3:40
